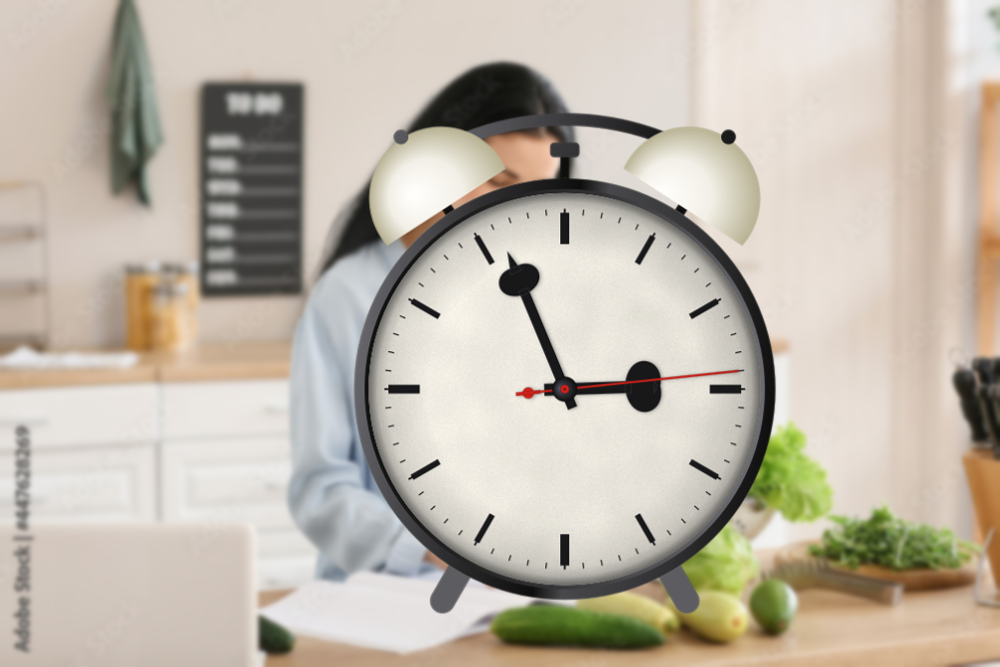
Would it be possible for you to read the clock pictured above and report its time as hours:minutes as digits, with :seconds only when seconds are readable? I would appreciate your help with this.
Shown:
2:56:14
